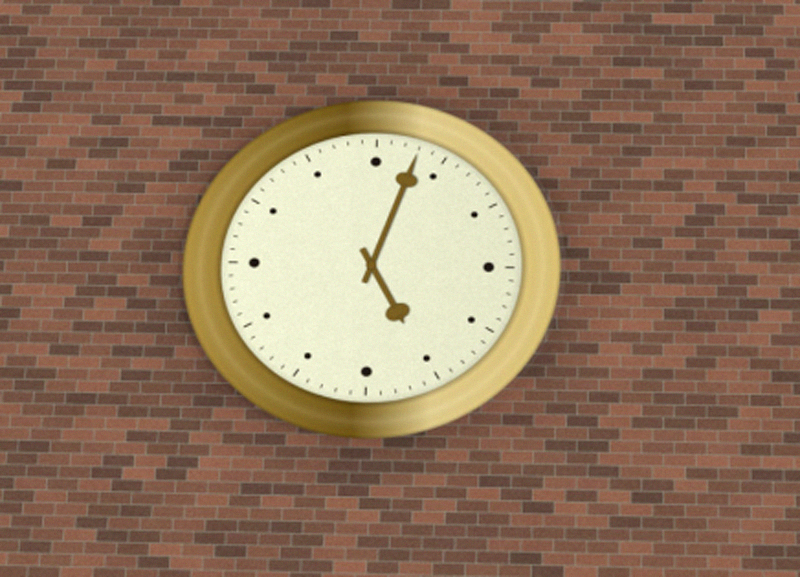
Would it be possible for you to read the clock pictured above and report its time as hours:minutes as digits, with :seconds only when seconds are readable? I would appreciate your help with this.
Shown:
5:03
